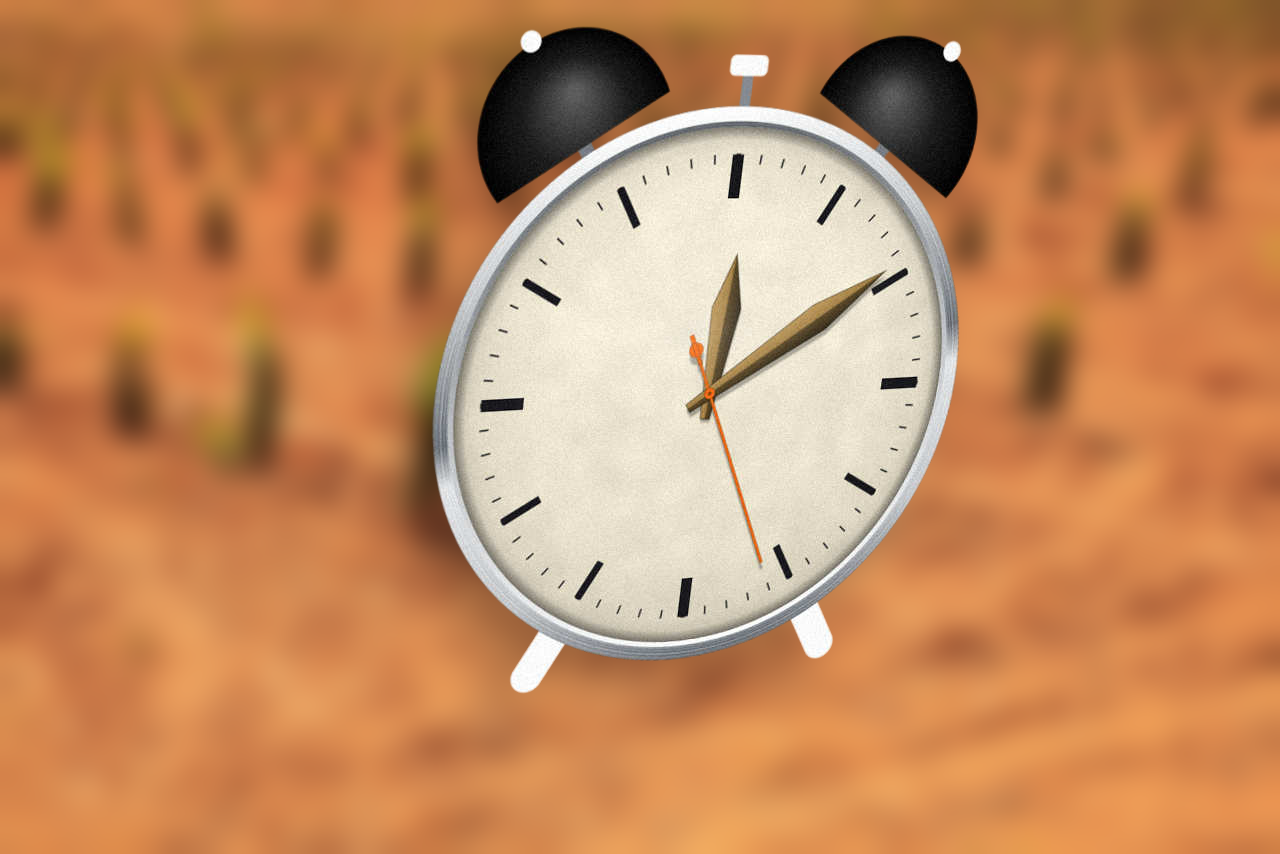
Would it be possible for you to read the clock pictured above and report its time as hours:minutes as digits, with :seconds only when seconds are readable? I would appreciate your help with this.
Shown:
12:09:26
